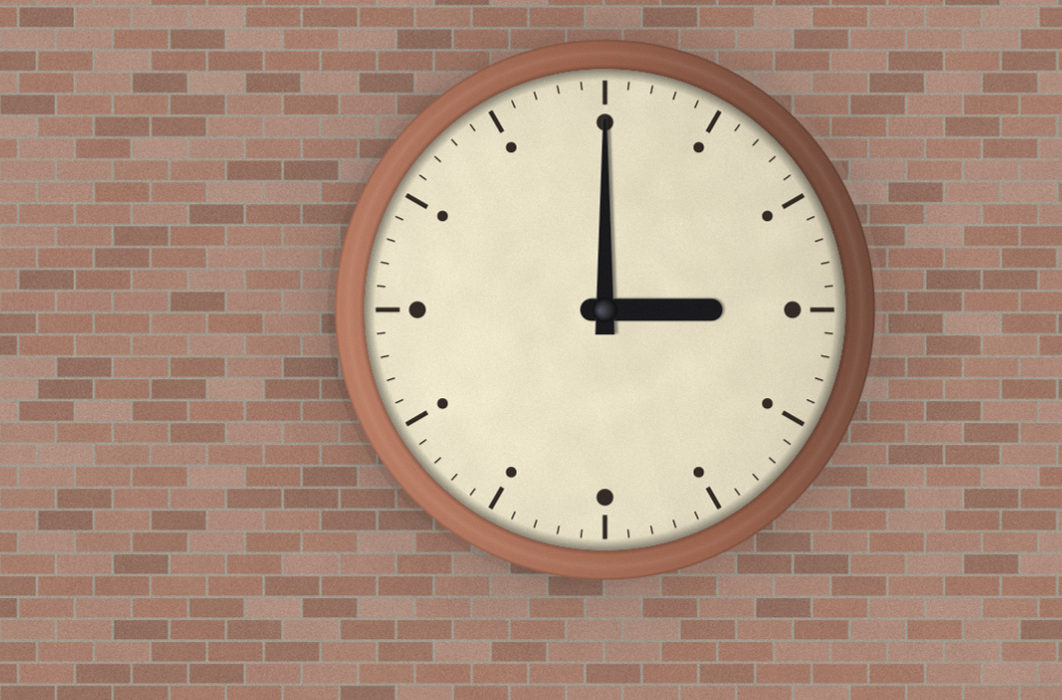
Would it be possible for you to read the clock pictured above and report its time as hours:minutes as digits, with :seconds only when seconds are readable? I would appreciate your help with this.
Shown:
3:00
